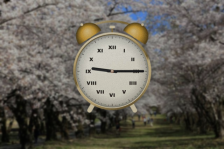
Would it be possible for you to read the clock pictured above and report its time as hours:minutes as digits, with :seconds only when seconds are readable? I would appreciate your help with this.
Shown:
9:15
